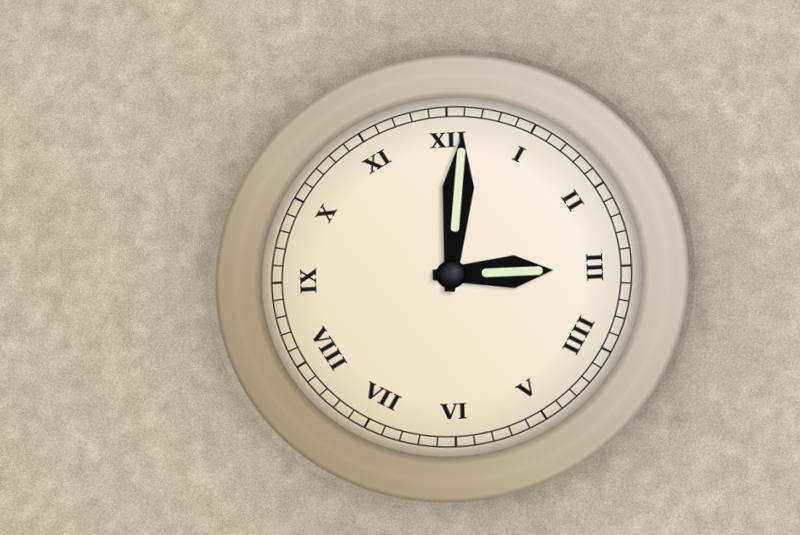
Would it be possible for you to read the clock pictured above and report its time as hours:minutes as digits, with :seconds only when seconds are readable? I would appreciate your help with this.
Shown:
3:01
